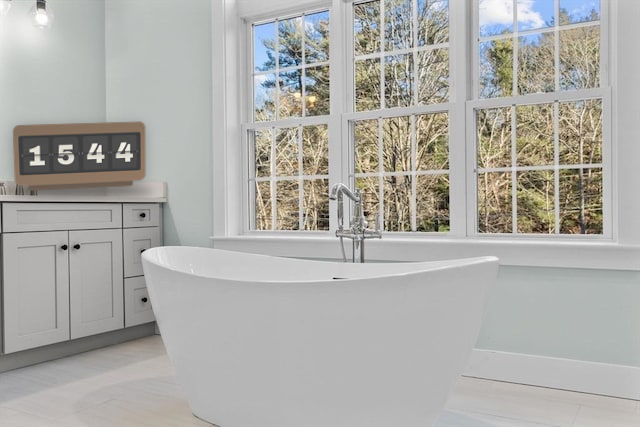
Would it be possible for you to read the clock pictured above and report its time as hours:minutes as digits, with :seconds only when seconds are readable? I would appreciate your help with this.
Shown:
15:44
